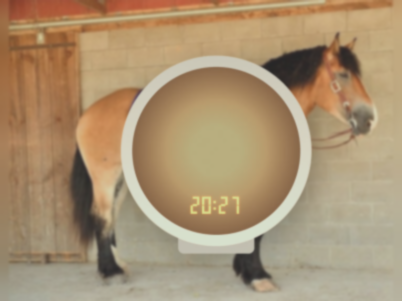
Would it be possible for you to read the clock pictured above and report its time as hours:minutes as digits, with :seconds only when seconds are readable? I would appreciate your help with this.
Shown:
20:27
